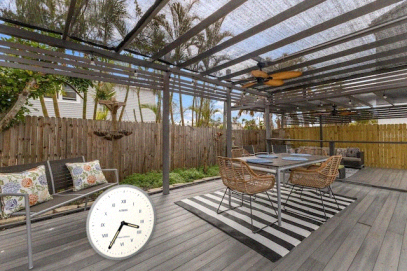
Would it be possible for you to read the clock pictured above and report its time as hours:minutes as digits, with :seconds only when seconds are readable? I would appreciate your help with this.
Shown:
3:35
